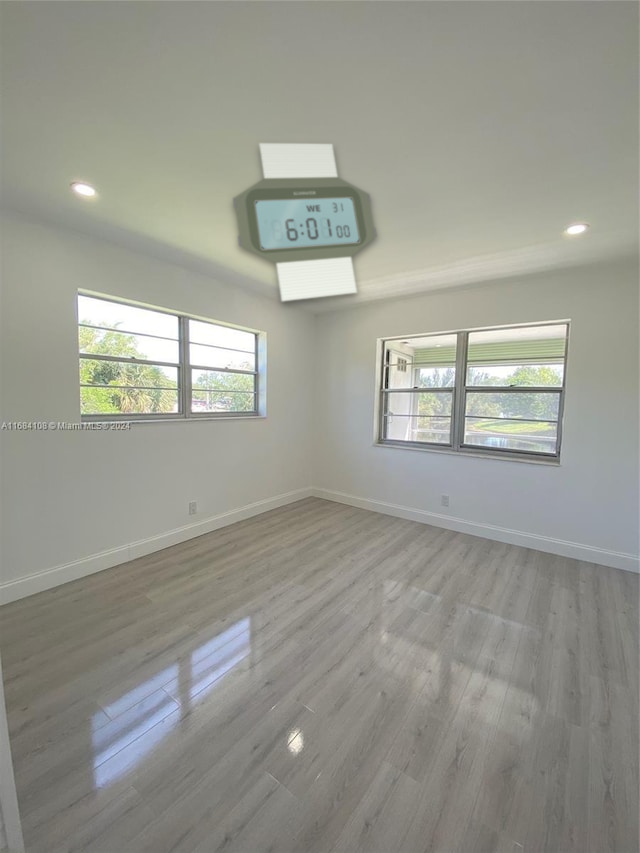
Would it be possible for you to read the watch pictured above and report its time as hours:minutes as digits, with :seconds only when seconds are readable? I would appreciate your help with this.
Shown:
6:01:00
